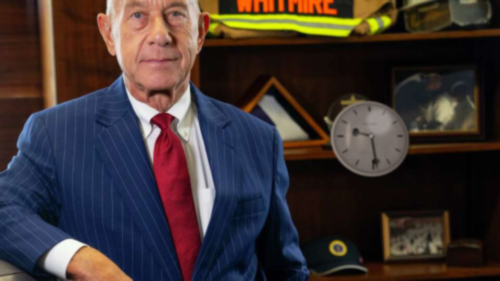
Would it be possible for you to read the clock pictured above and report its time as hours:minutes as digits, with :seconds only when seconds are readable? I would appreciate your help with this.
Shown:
9:29
